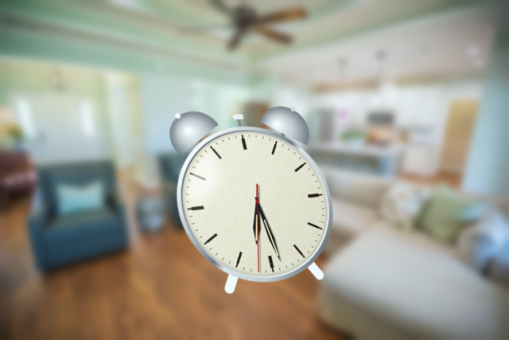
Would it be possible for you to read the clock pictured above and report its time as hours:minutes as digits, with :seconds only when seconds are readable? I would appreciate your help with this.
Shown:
6:28:32
